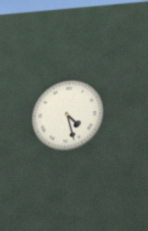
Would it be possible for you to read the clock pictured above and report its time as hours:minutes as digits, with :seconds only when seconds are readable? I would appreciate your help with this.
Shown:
4:27
